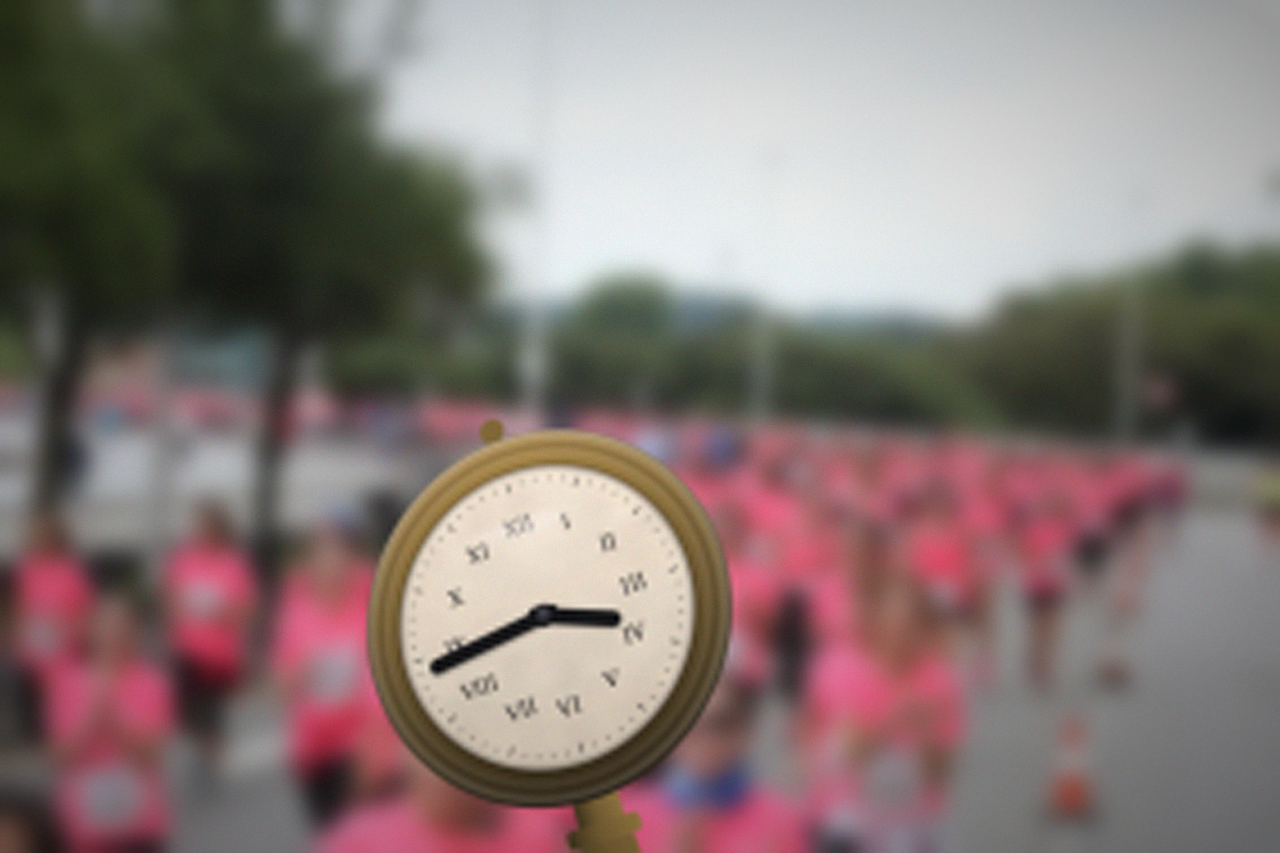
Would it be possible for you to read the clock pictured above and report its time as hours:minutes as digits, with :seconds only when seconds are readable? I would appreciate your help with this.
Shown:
3:44
